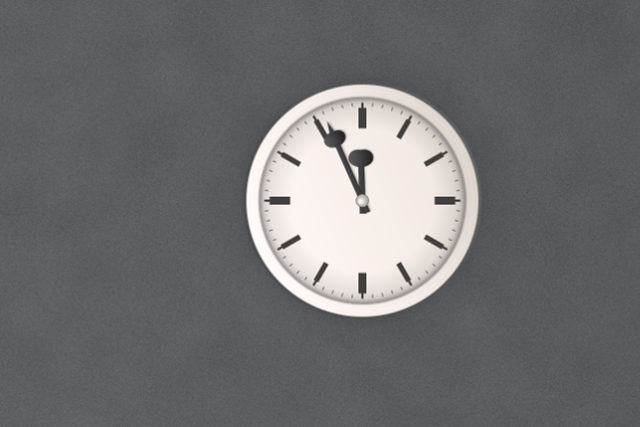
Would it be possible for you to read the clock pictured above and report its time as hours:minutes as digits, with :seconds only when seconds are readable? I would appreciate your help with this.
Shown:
11:56
